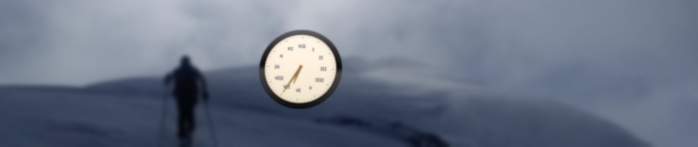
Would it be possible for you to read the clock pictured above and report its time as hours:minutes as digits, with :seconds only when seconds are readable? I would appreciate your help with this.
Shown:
6:35
